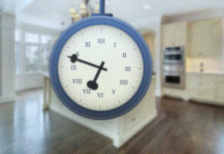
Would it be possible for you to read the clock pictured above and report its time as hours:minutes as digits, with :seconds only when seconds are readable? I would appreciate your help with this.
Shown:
6:48
